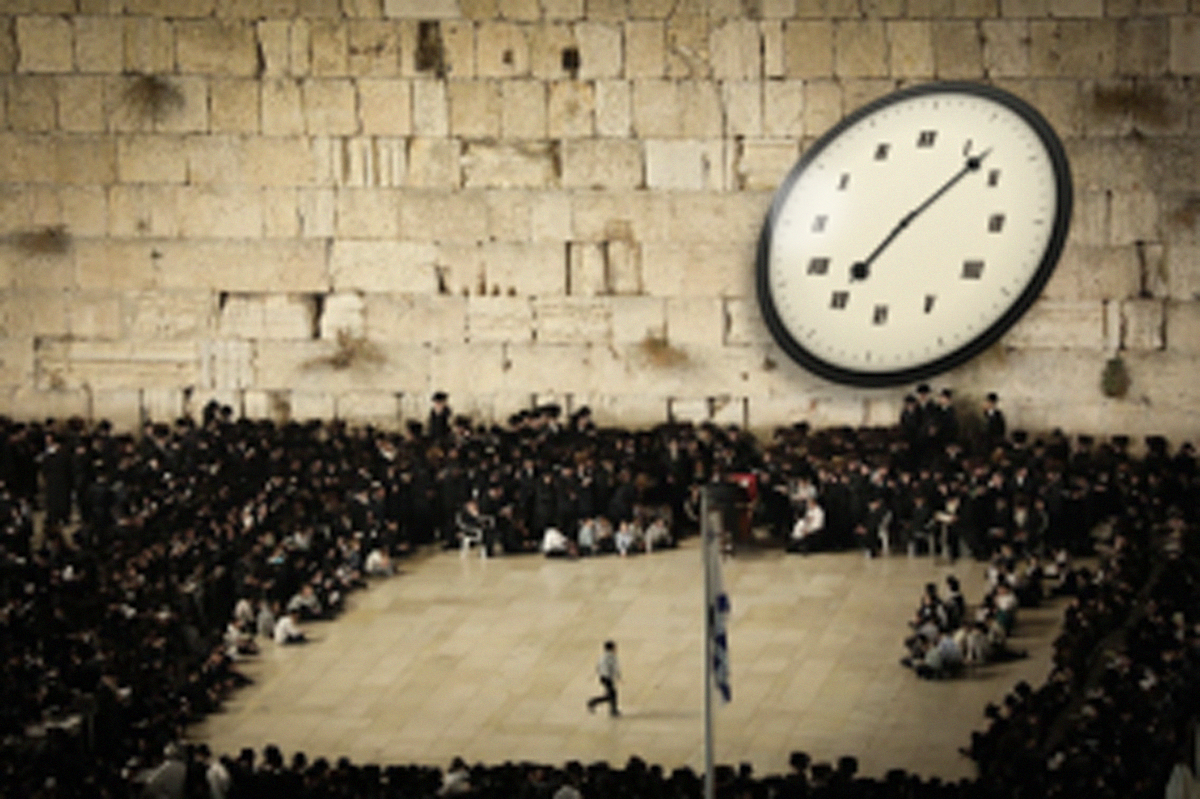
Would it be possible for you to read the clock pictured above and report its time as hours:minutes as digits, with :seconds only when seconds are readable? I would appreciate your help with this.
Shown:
7:07
